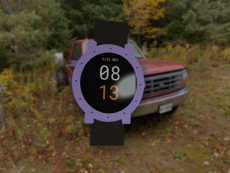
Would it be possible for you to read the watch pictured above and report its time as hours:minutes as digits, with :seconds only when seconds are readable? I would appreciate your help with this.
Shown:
8:13
